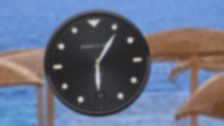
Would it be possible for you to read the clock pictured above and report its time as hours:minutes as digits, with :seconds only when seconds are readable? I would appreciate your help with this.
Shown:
6:06
